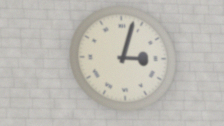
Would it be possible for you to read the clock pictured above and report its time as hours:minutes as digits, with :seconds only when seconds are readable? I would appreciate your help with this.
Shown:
3:03
